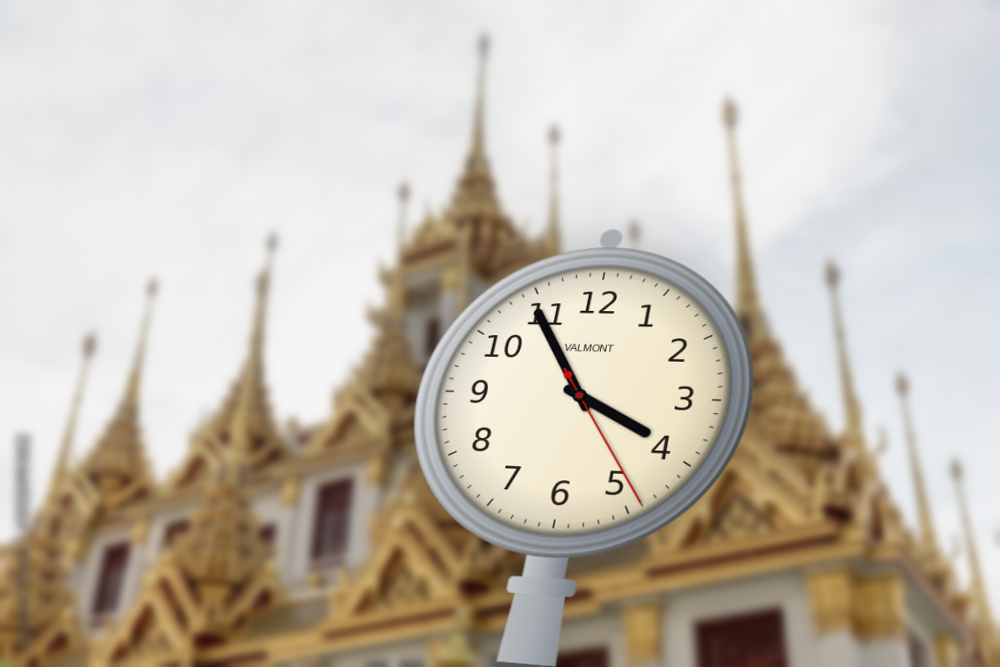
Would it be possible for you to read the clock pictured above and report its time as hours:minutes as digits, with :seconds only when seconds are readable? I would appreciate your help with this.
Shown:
3:54:24
